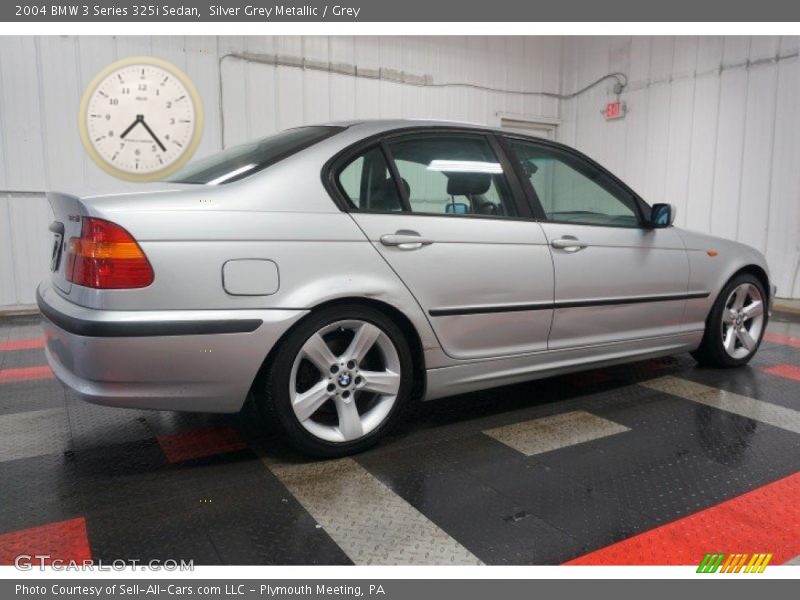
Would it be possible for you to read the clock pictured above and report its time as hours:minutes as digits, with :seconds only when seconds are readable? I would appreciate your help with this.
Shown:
7:23
